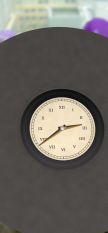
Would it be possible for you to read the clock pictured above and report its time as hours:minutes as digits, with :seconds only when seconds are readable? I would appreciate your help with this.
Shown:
2:39
